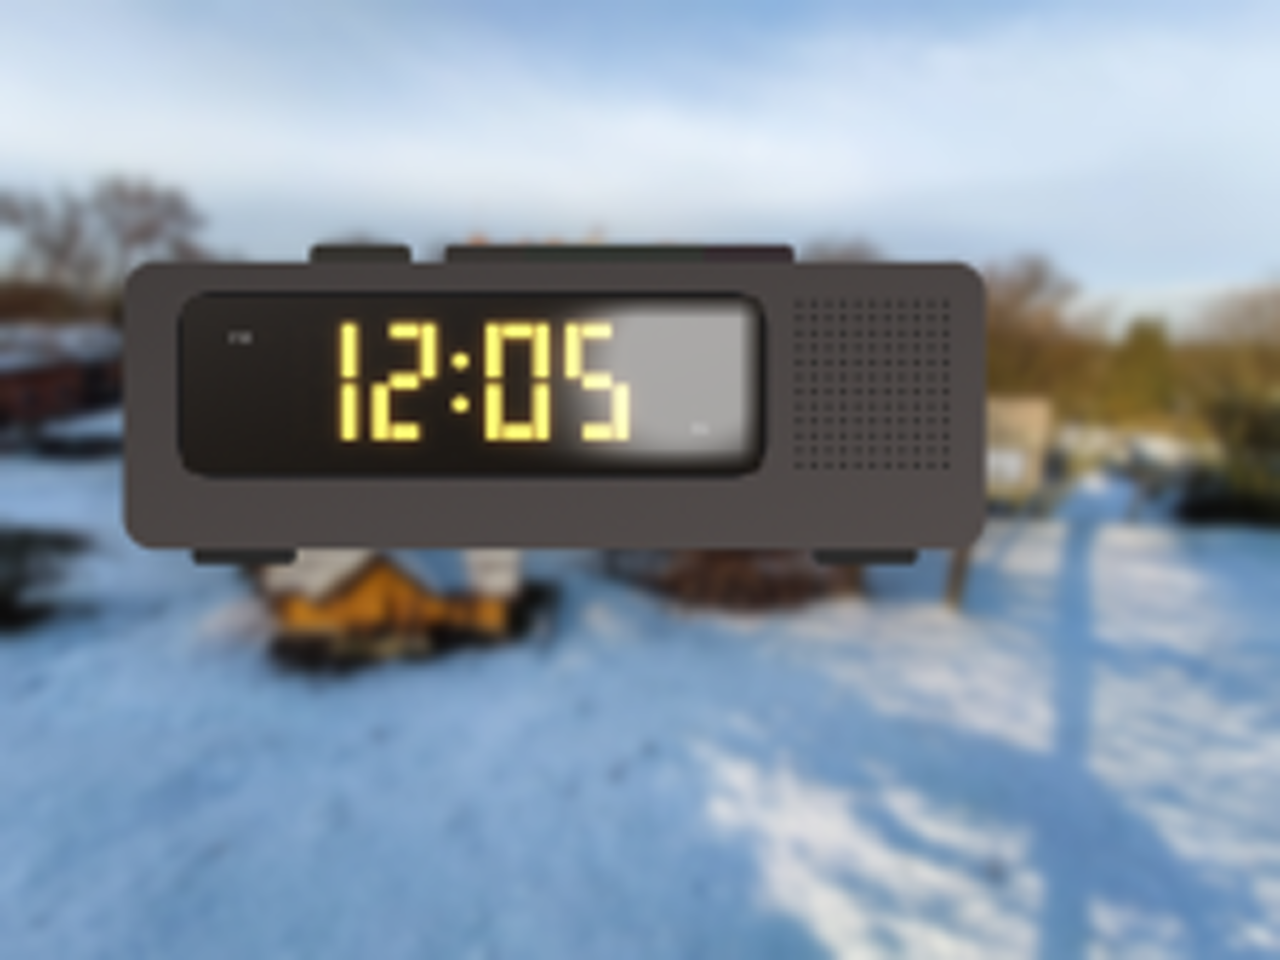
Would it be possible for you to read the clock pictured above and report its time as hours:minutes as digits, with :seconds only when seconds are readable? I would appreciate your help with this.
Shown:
12:05
